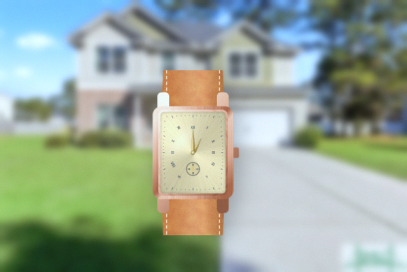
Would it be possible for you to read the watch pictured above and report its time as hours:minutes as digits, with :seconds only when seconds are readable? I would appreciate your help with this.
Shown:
1:00
